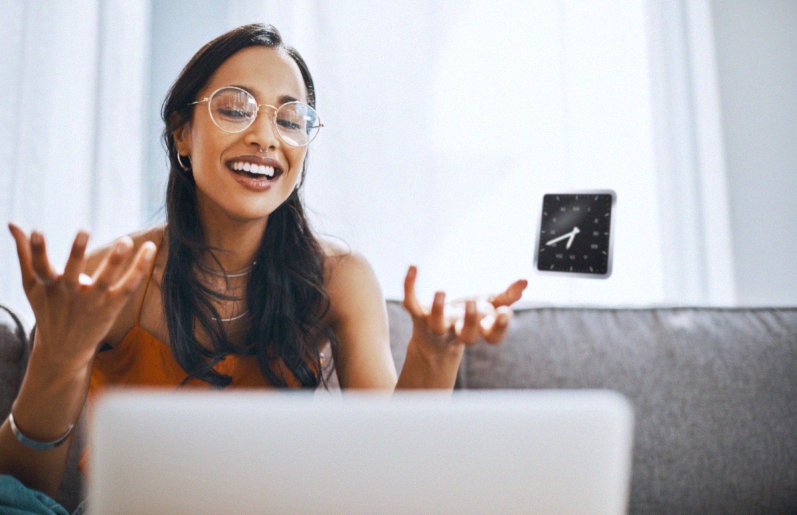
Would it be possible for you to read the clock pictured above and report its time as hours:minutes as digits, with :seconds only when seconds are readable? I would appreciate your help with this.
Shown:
6:41
